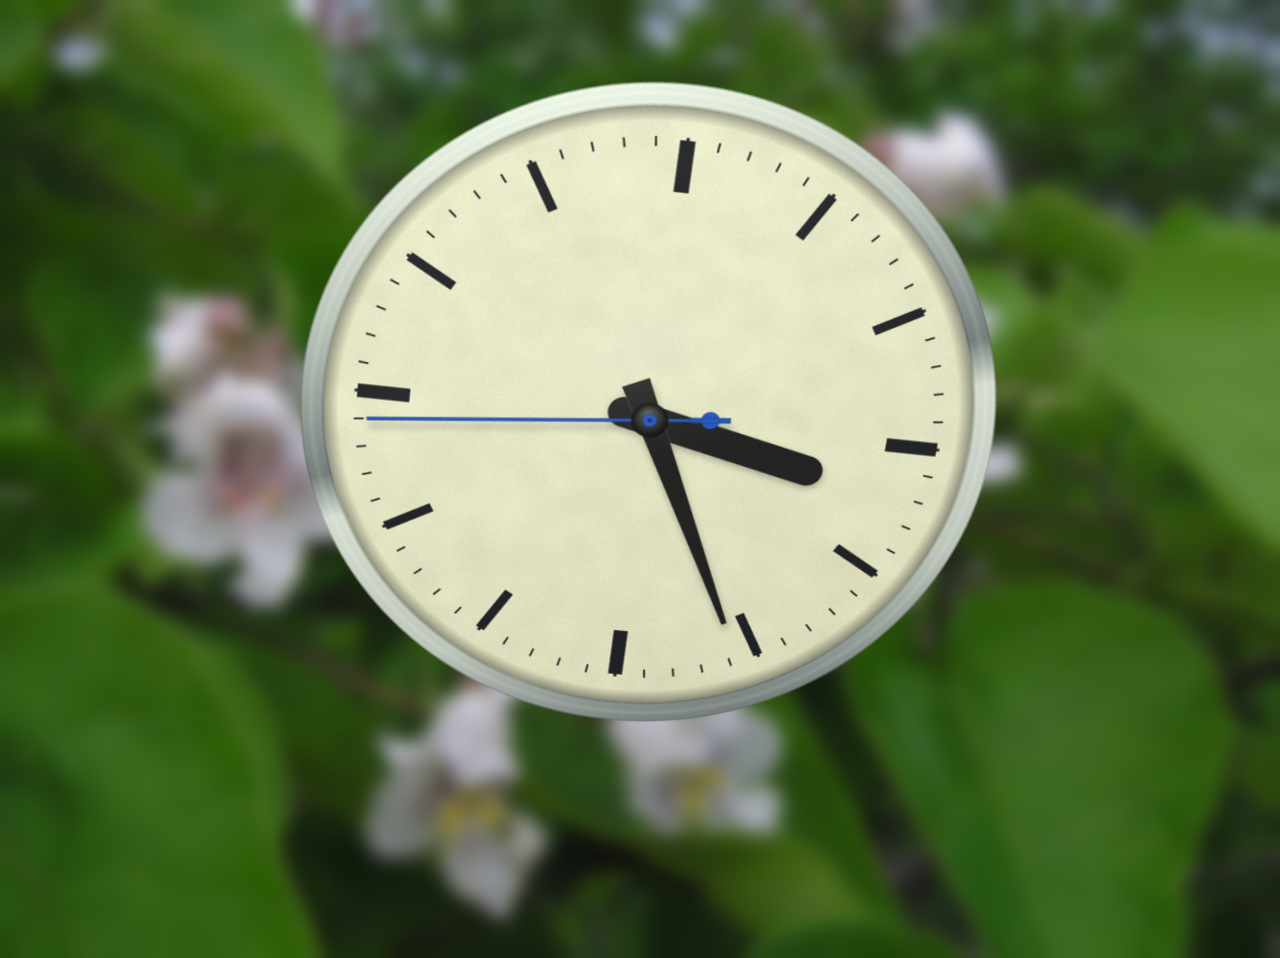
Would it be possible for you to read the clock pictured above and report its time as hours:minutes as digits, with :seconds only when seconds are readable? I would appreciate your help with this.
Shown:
3:25:44
